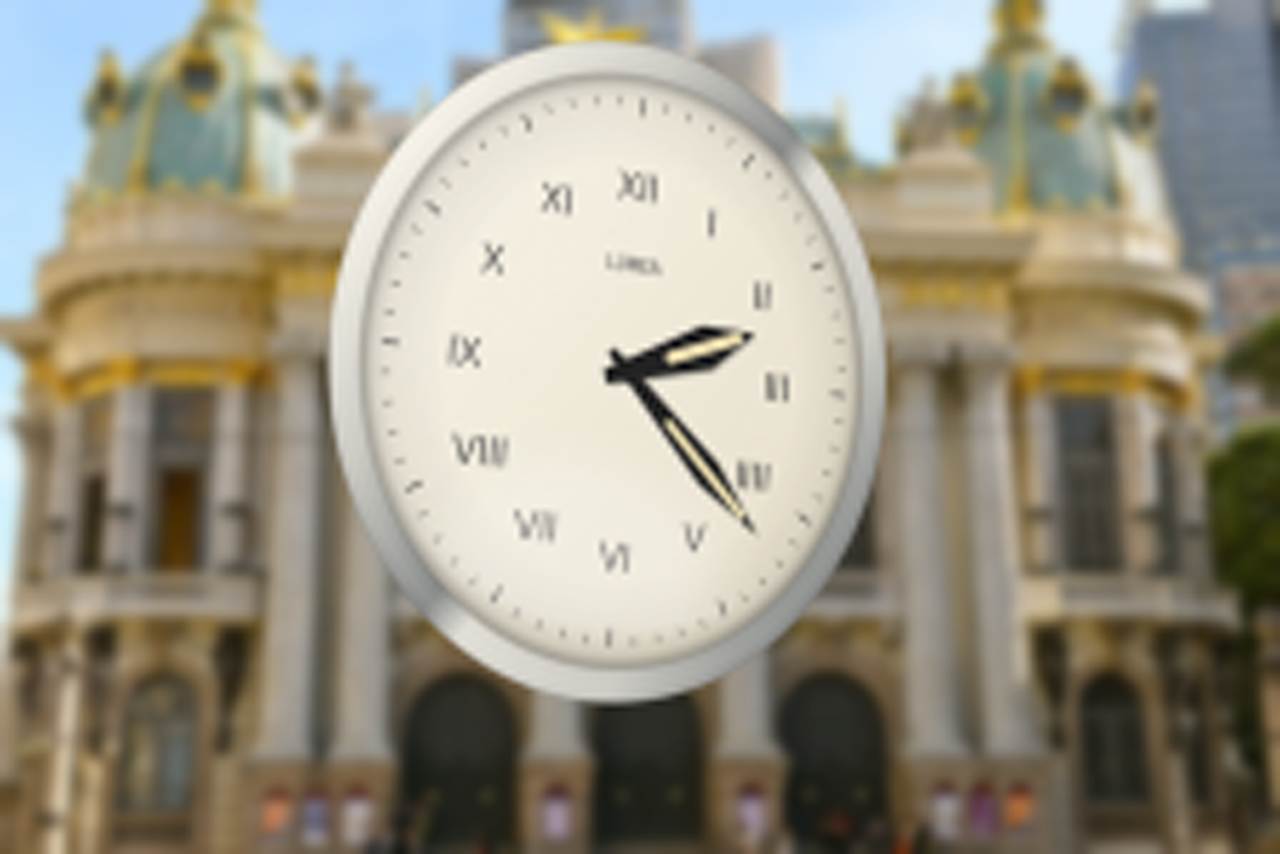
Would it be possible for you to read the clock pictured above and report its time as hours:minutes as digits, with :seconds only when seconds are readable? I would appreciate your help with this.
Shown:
2:22
